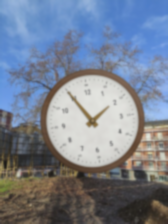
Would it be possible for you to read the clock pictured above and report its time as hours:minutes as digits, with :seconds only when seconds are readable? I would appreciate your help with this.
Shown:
1:55
